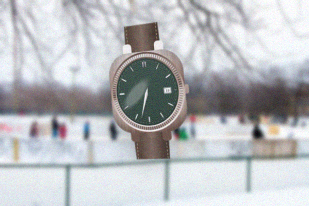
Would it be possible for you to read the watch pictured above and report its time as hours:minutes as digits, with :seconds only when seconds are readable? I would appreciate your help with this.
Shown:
6:33
